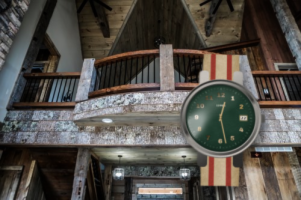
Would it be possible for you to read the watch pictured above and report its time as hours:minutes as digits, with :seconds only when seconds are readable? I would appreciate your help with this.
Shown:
12:28
